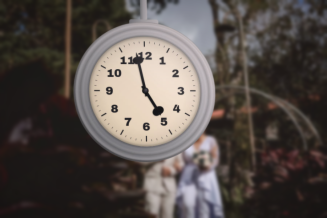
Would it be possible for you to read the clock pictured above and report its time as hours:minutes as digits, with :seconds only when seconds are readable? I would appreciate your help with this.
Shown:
4:58
